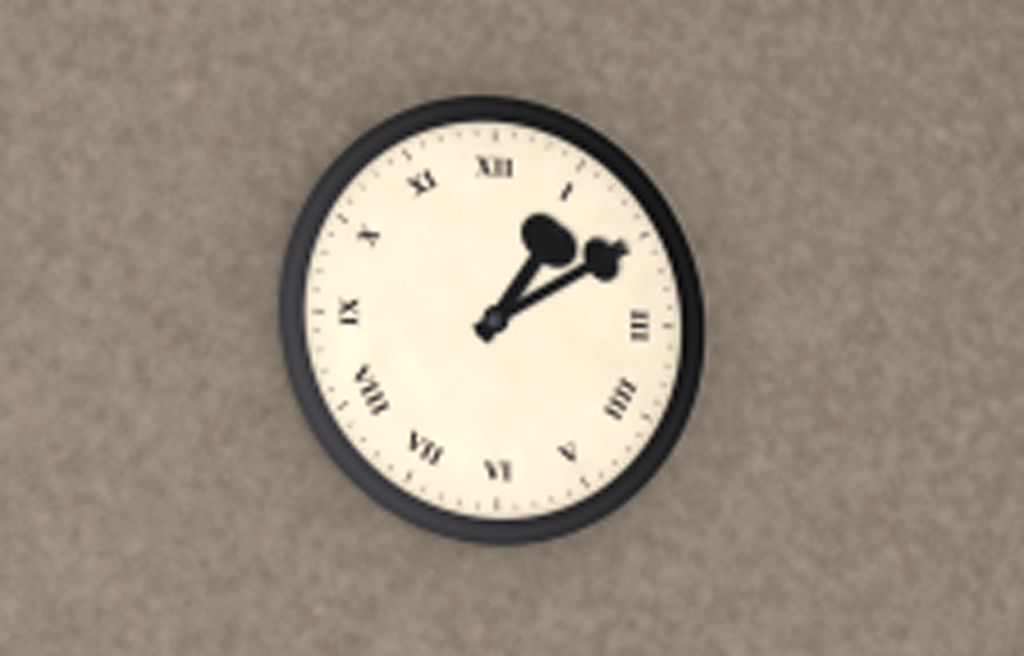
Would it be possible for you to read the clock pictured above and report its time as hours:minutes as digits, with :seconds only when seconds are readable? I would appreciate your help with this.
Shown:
1:10
